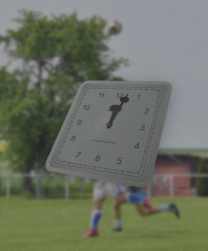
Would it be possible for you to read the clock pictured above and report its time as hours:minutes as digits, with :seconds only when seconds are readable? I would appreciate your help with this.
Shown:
12:02
